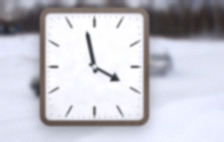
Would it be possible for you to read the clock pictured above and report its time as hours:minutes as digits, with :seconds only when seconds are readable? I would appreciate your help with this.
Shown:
3:58
